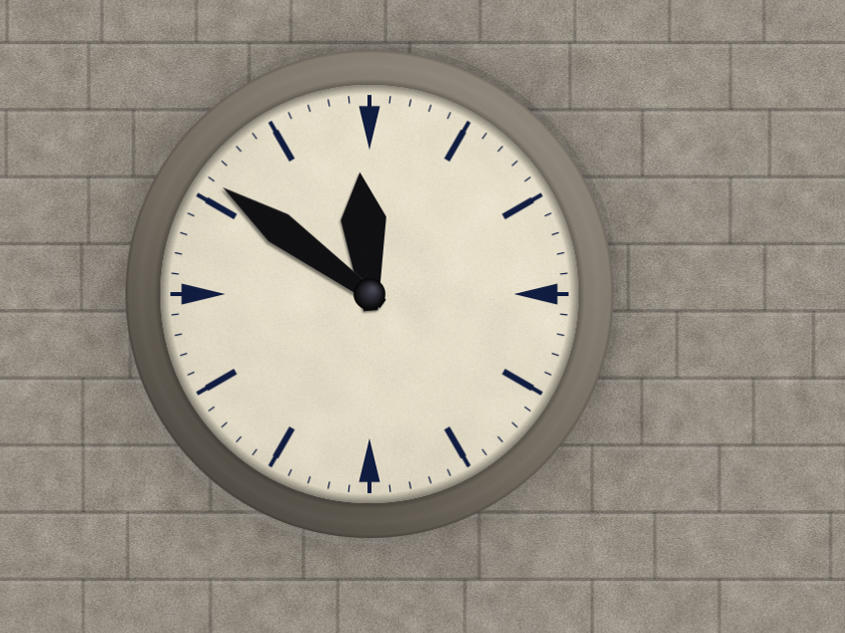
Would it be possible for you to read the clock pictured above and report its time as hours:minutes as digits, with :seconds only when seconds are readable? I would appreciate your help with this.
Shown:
11:51
